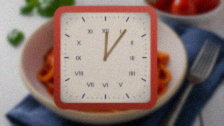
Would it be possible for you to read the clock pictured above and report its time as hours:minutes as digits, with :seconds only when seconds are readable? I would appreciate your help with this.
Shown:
12:06
